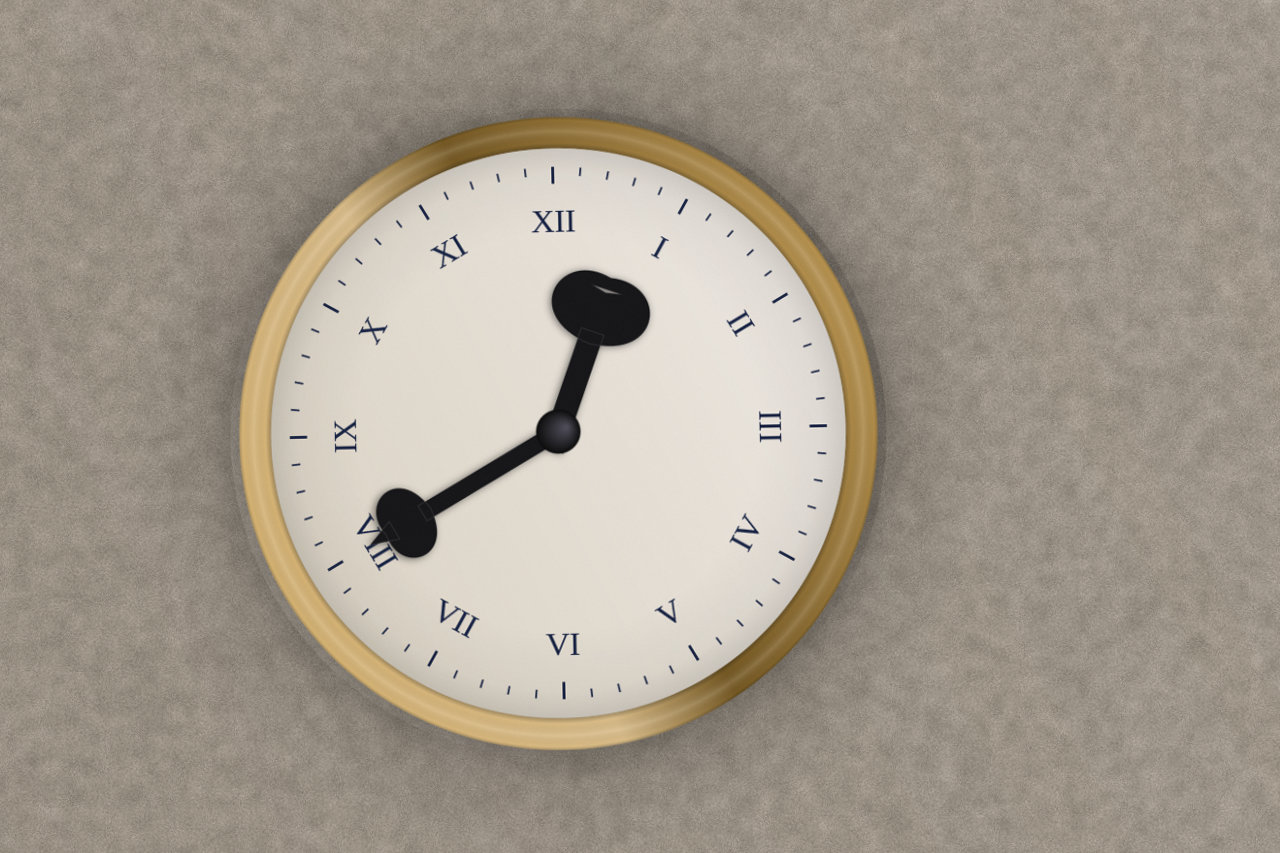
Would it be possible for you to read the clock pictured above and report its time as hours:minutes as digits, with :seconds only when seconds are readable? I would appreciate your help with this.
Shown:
12:40
